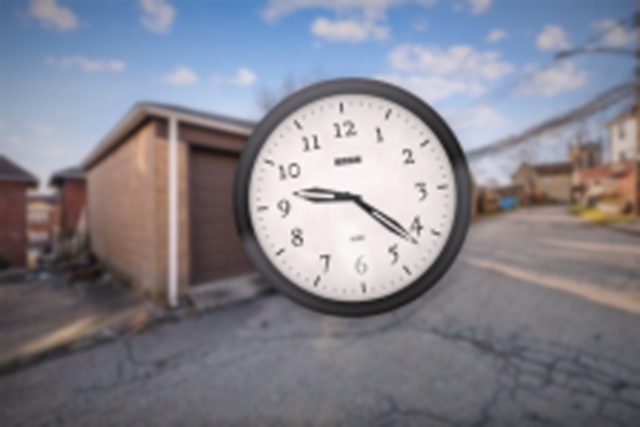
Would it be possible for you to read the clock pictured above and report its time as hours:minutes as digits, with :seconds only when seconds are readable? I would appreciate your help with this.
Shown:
9:22
